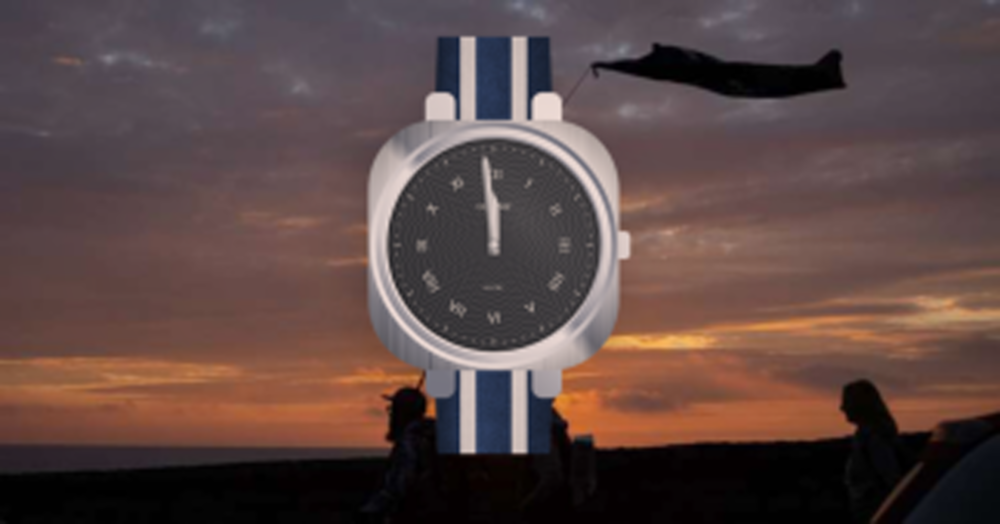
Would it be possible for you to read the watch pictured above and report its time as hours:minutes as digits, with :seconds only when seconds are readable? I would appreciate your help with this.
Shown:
11:59
